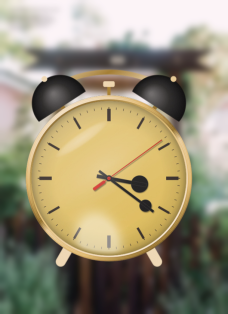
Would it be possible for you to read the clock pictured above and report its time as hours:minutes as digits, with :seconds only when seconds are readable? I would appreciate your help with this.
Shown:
3:21:09
